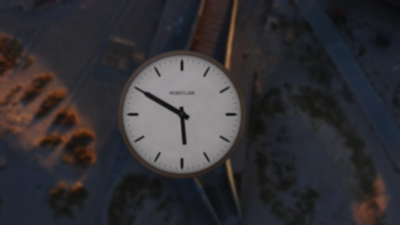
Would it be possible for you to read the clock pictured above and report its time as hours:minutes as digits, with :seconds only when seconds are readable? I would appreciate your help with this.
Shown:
5:50
